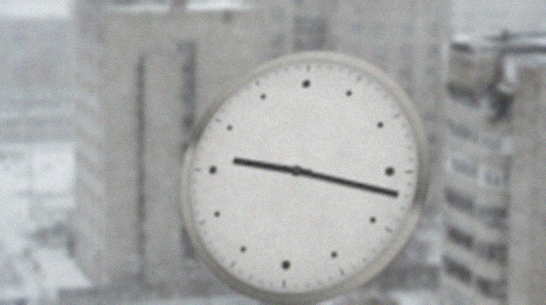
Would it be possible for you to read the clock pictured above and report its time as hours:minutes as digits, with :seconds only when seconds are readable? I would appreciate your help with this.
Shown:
9:17
